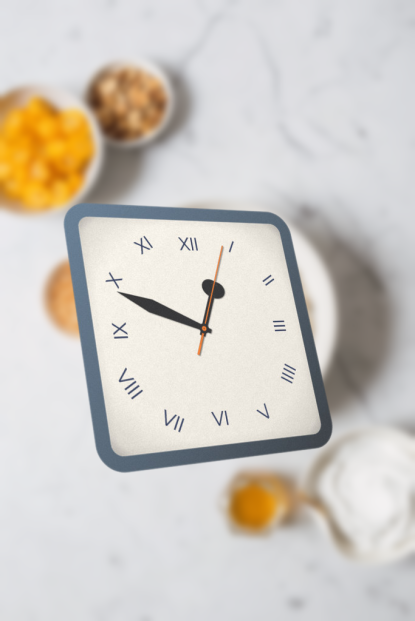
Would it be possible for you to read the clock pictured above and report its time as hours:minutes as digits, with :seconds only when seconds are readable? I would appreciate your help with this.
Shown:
12:49:04
